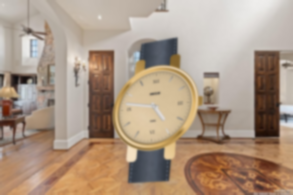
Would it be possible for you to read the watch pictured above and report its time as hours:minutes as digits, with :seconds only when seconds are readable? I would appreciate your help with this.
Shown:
4:47
